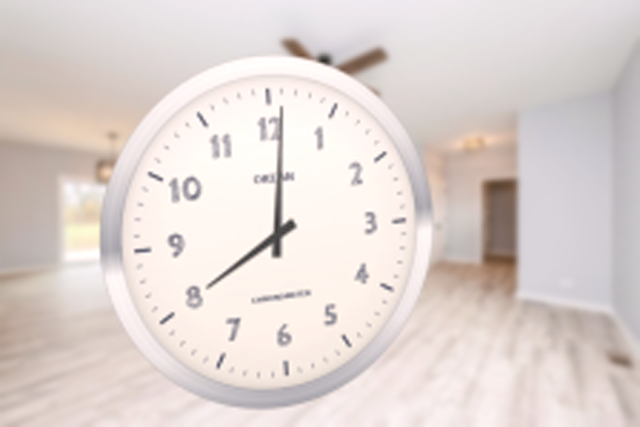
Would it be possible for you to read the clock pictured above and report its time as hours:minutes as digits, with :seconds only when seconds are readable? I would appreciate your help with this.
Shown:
8:01
